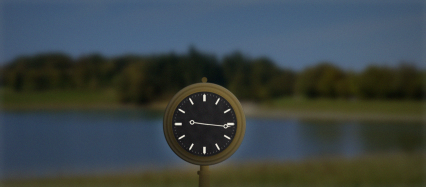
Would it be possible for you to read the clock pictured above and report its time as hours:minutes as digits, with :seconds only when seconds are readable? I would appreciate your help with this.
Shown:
9:16
